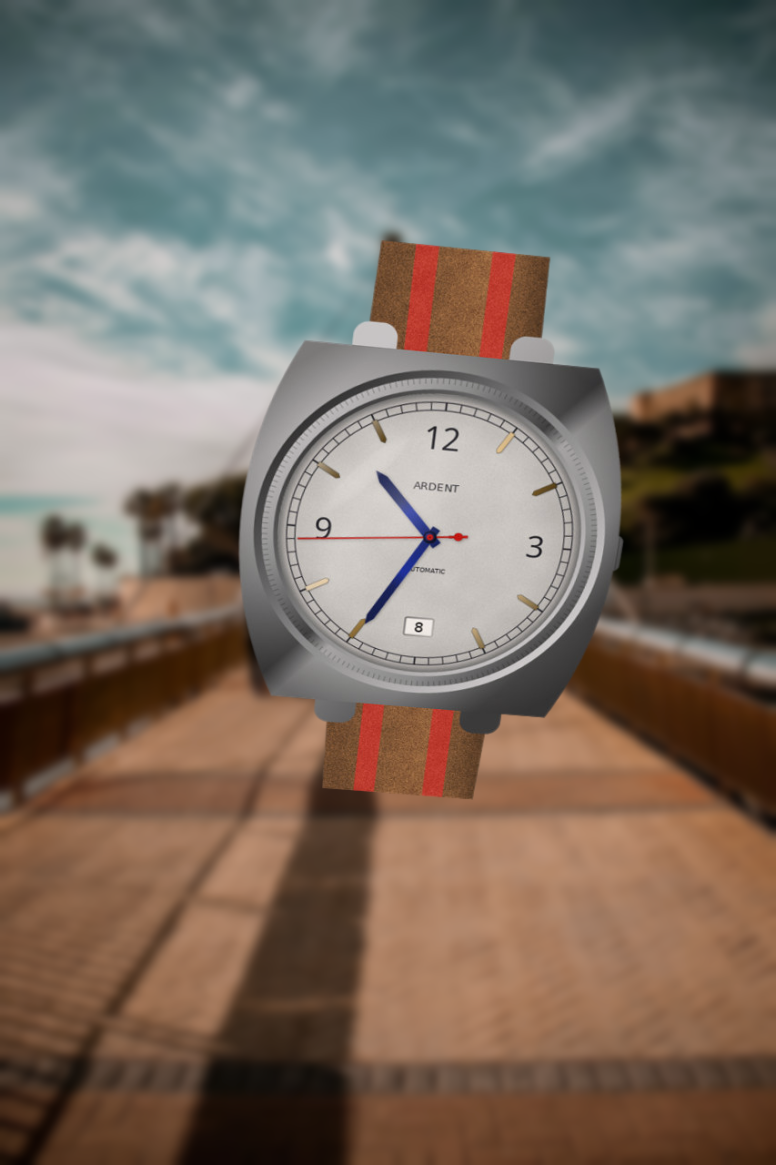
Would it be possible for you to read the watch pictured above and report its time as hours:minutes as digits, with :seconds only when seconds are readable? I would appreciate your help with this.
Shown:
10:34:44
